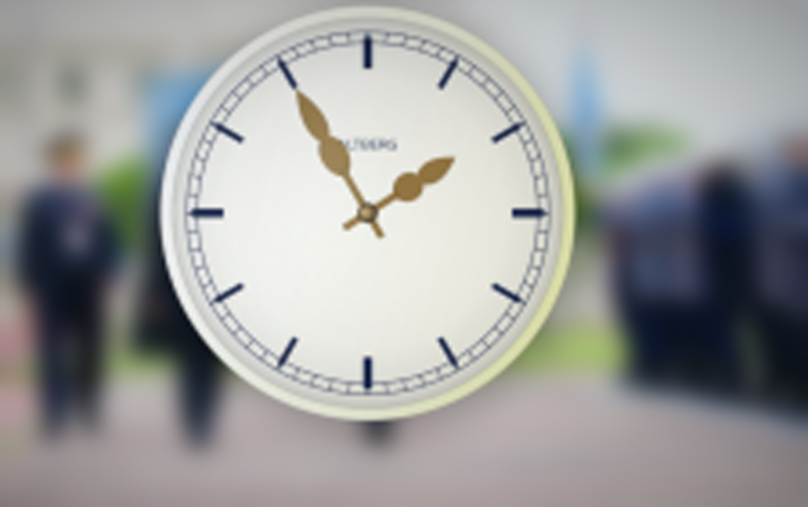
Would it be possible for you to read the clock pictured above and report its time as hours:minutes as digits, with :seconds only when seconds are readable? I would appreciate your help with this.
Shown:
1:55
